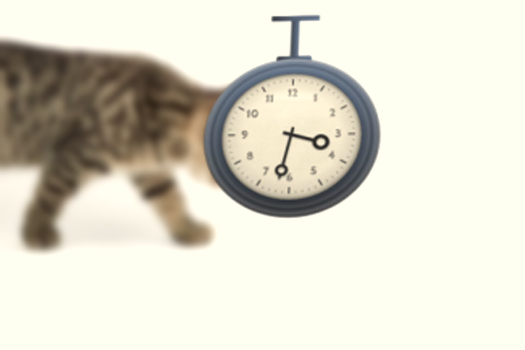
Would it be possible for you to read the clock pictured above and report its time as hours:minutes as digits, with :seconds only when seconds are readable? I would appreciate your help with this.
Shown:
3:32
